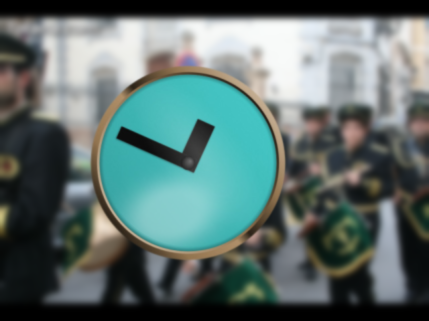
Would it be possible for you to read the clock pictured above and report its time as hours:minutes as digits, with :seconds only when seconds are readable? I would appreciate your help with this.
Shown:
12:49
